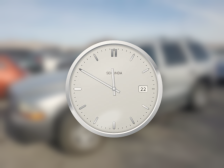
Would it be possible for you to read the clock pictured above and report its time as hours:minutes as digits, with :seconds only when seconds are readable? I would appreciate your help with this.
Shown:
11:50
